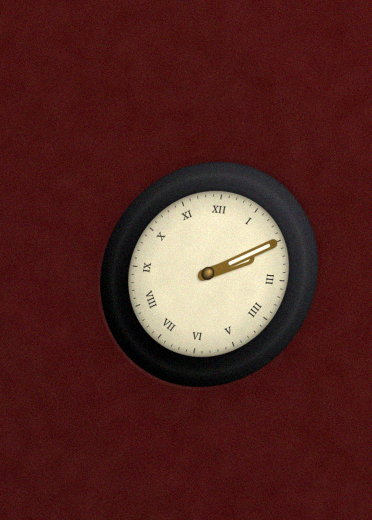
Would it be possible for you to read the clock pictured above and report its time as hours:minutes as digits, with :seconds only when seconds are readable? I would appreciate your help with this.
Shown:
2:10
